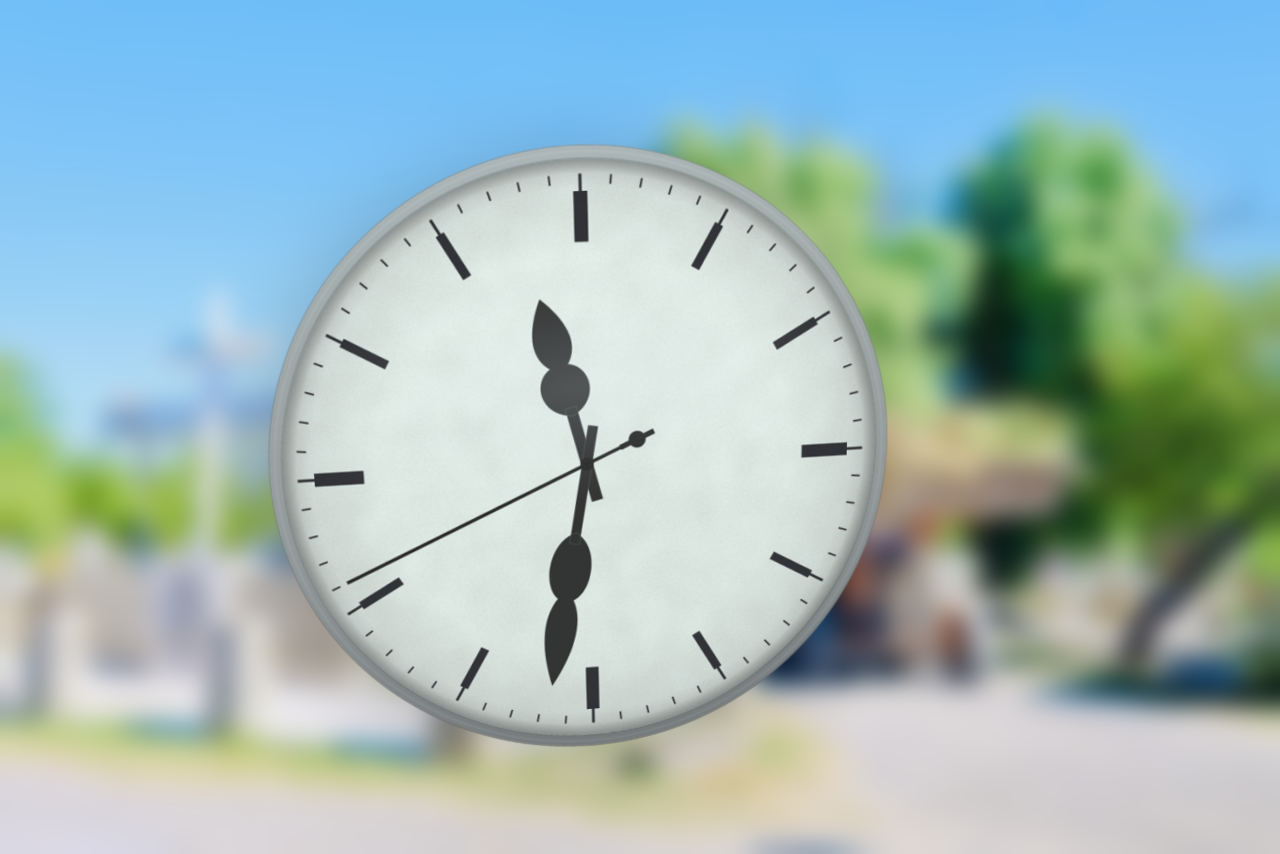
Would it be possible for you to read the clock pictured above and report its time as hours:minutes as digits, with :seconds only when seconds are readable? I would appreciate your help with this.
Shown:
11:31:41
